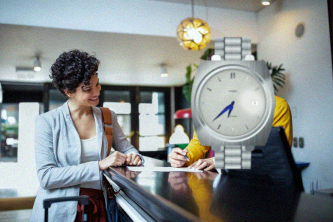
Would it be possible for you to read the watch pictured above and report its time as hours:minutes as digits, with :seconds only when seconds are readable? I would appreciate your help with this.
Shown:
6:38
